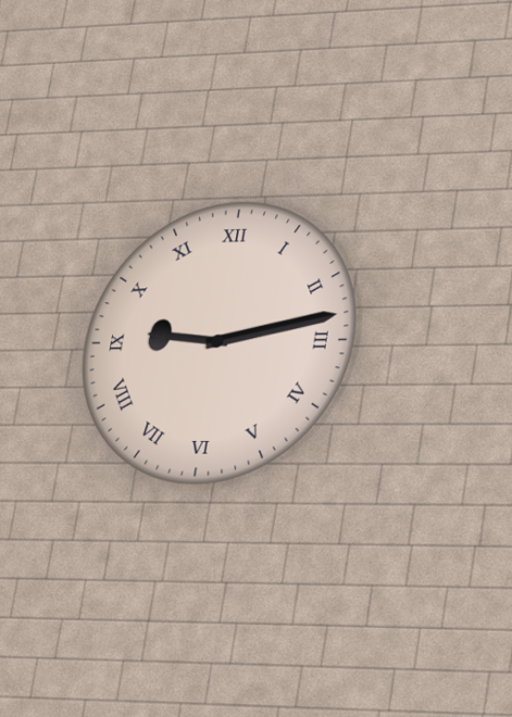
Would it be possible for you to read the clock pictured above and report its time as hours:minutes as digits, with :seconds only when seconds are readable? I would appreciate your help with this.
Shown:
9:13
